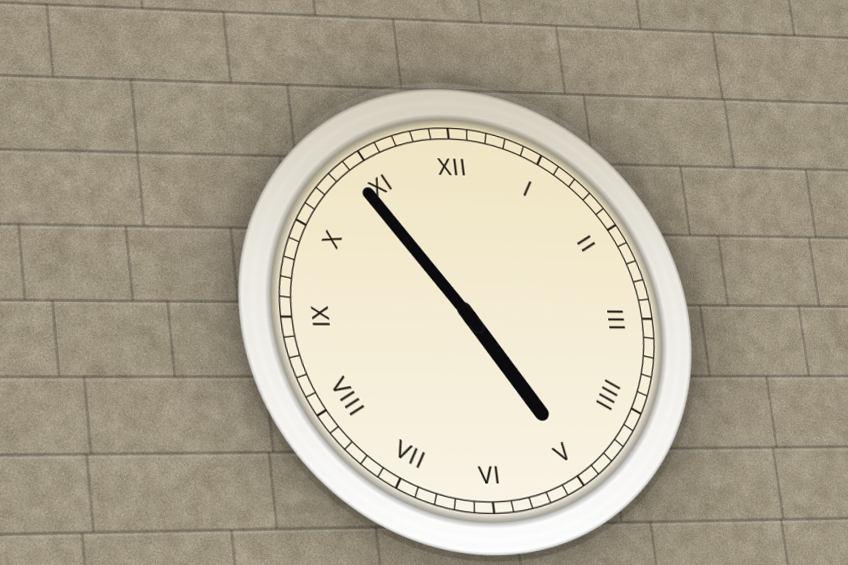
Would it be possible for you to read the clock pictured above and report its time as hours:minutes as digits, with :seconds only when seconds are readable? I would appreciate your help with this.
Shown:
4:54
